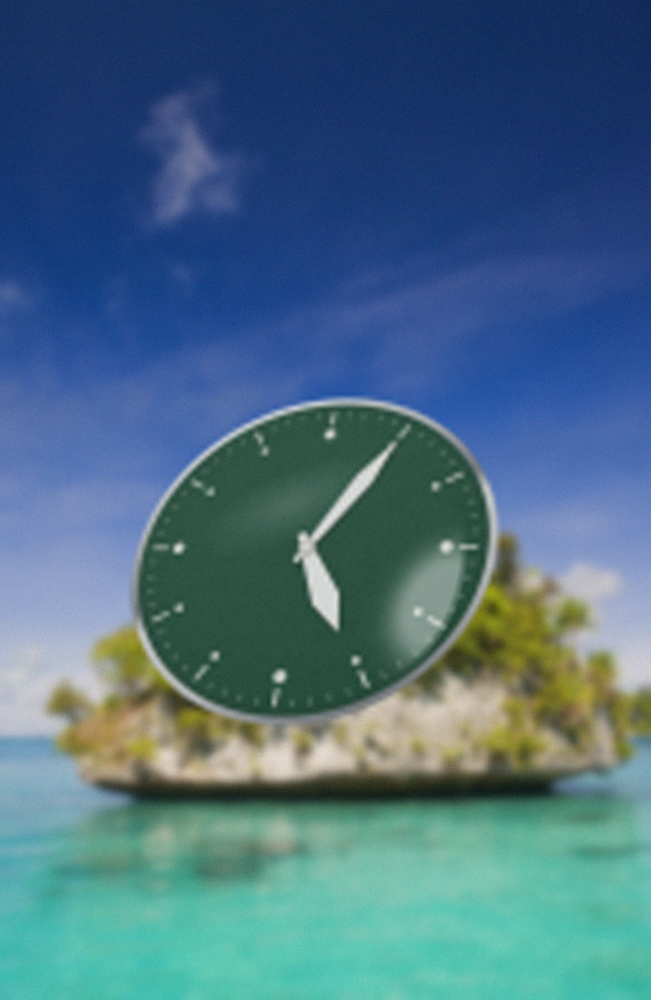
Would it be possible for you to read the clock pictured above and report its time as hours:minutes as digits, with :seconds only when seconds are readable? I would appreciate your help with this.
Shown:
5:05
